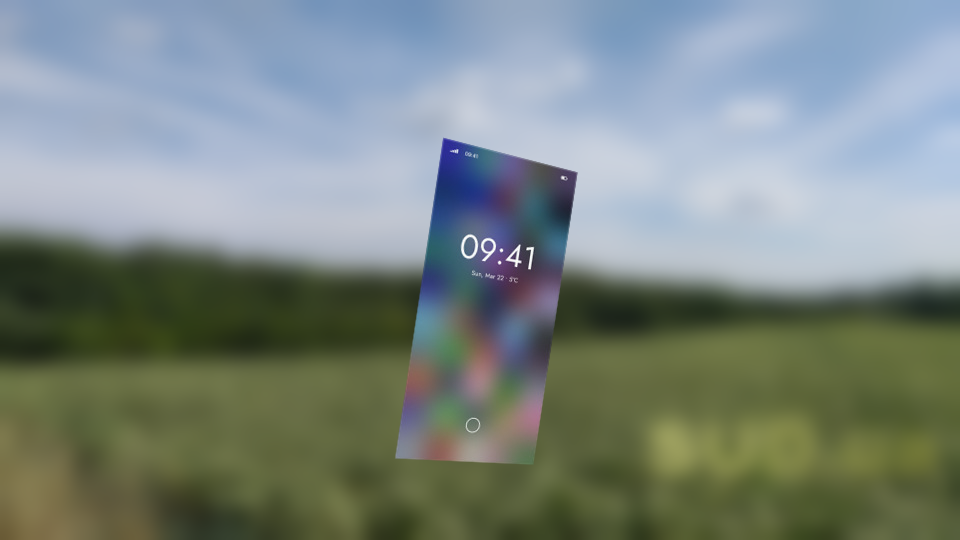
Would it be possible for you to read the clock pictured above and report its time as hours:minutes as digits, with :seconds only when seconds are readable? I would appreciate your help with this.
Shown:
9:41
